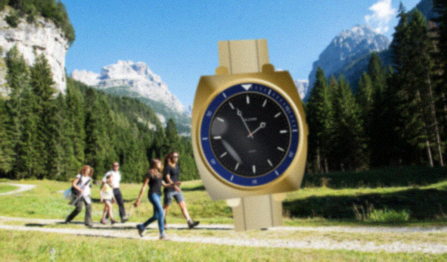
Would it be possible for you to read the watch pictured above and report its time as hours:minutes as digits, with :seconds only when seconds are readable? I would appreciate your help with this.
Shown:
1:56
